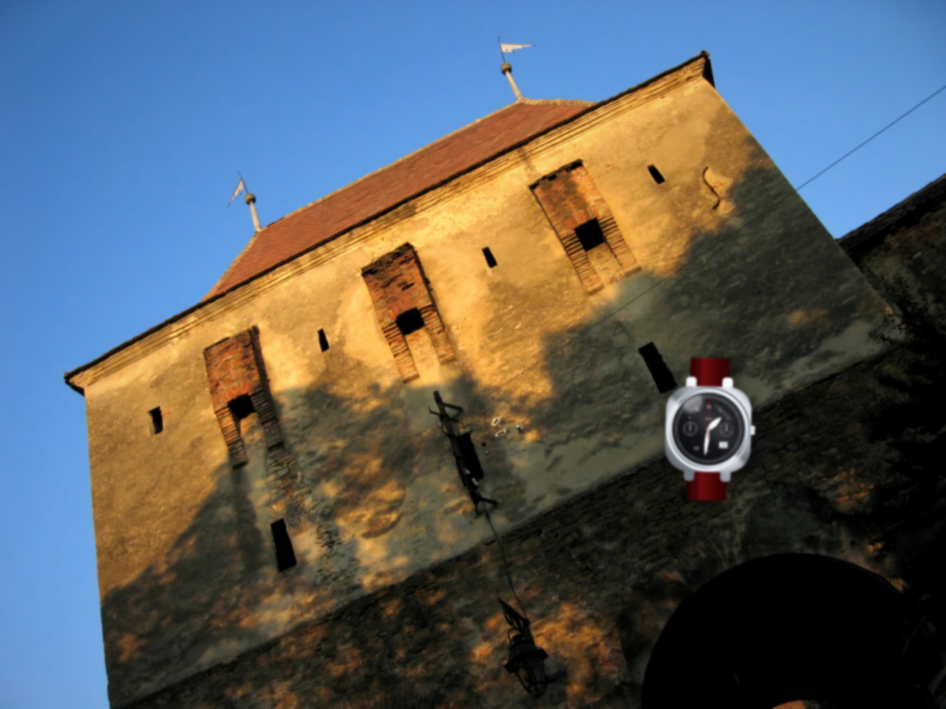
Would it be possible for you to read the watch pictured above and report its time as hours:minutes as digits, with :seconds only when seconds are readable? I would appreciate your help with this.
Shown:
1:31
